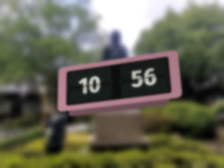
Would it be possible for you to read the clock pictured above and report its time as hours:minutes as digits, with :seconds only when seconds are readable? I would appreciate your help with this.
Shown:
10:56
